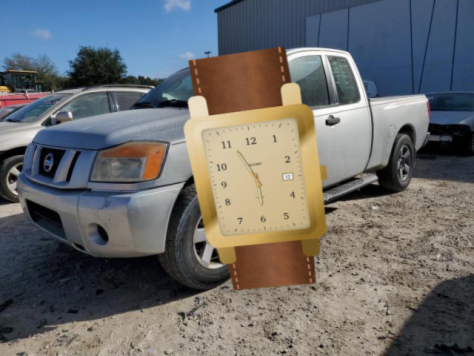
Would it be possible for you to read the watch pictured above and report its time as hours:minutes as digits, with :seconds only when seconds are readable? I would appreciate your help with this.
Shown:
5:56
